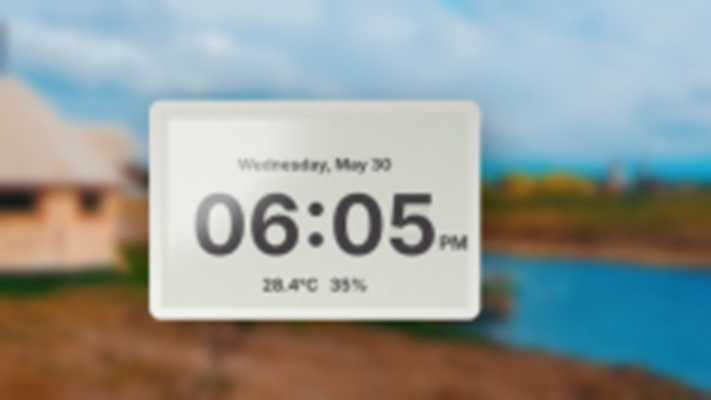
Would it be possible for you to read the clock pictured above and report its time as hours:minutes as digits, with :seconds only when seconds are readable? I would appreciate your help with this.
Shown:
6:05
